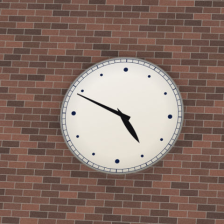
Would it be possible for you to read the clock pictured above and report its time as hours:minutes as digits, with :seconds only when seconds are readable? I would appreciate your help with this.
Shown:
4:49
